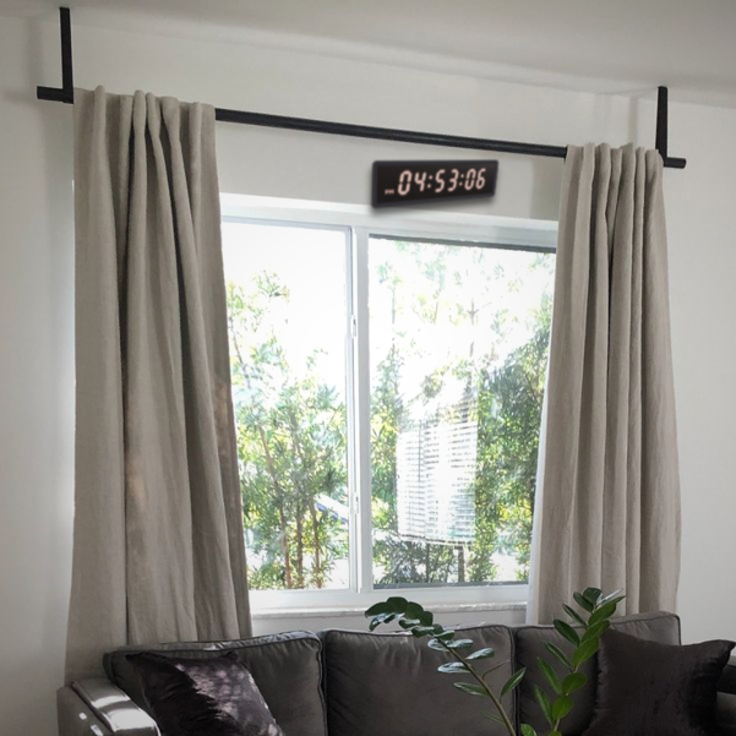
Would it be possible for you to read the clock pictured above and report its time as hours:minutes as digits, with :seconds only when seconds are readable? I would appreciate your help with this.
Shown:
4:53:06
